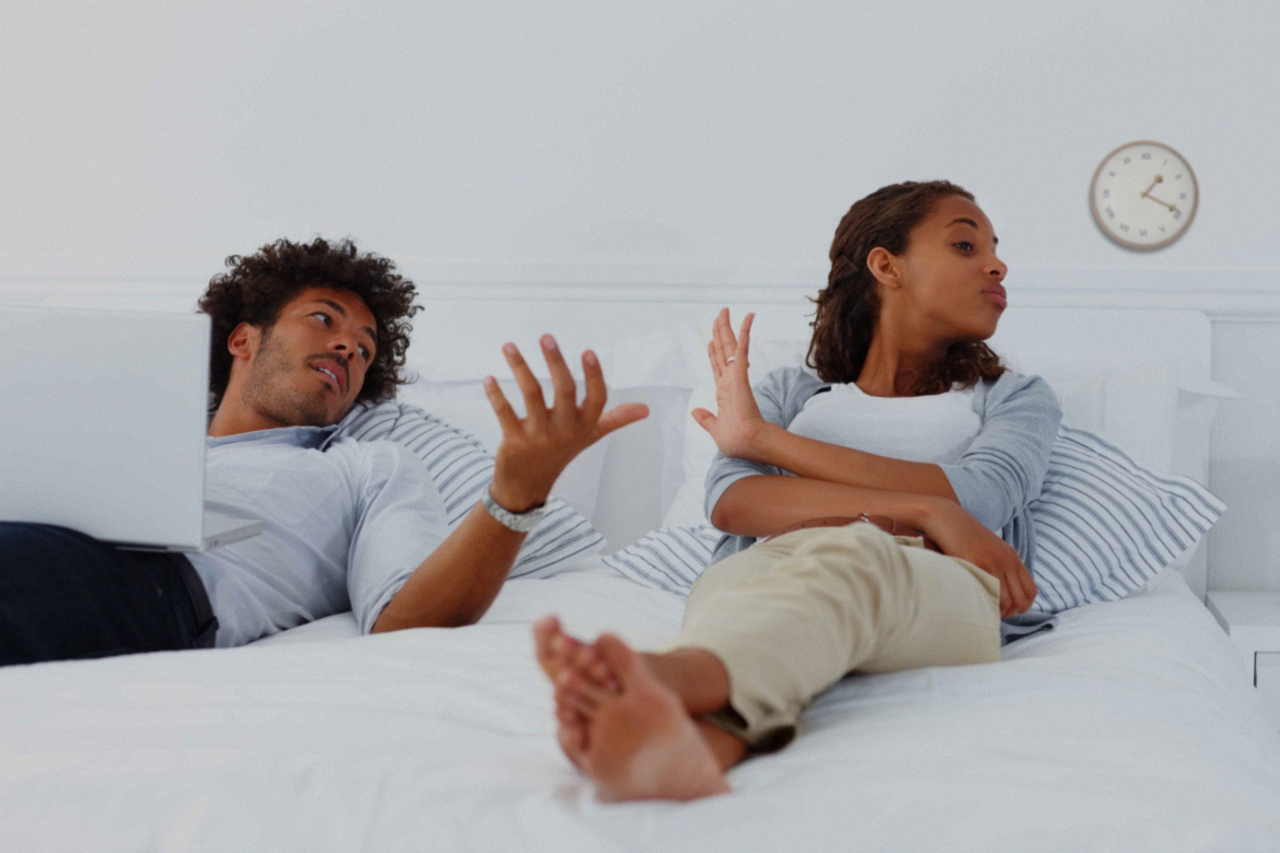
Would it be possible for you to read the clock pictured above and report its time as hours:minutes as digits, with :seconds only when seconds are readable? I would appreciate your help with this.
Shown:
1:19
